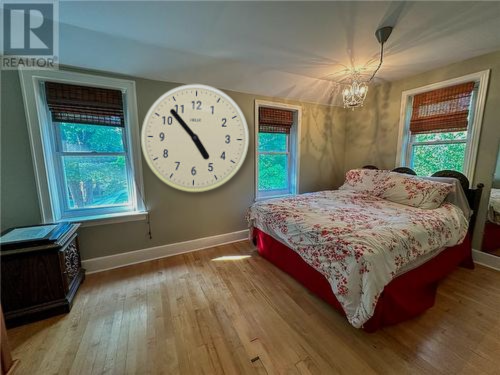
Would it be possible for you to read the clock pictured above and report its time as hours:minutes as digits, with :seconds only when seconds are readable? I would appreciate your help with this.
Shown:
4:53
